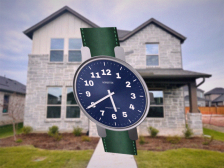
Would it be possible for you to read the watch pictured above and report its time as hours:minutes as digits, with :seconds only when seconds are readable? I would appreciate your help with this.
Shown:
5:40
